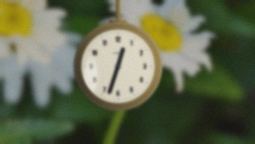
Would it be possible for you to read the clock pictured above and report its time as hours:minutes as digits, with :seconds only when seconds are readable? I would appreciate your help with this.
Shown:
12:33
